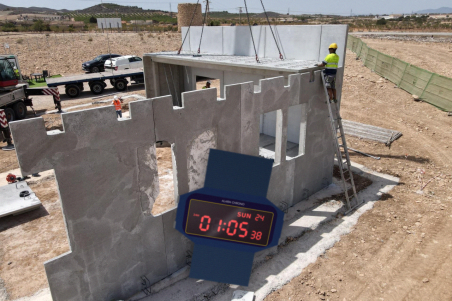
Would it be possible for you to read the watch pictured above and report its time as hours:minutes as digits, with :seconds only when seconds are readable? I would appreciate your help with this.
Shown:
1:05:38
